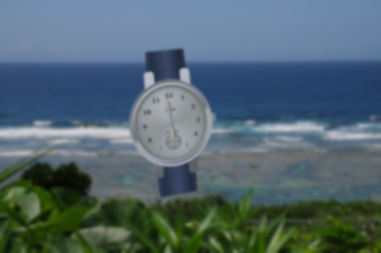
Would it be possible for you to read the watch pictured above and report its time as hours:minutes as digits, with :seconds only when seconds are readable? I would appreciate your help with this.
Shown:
5:59
